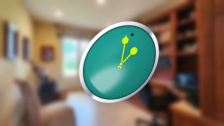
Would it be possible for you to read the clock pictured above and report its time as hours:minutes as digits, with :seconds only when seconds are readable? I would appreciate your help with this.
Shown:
12:58
